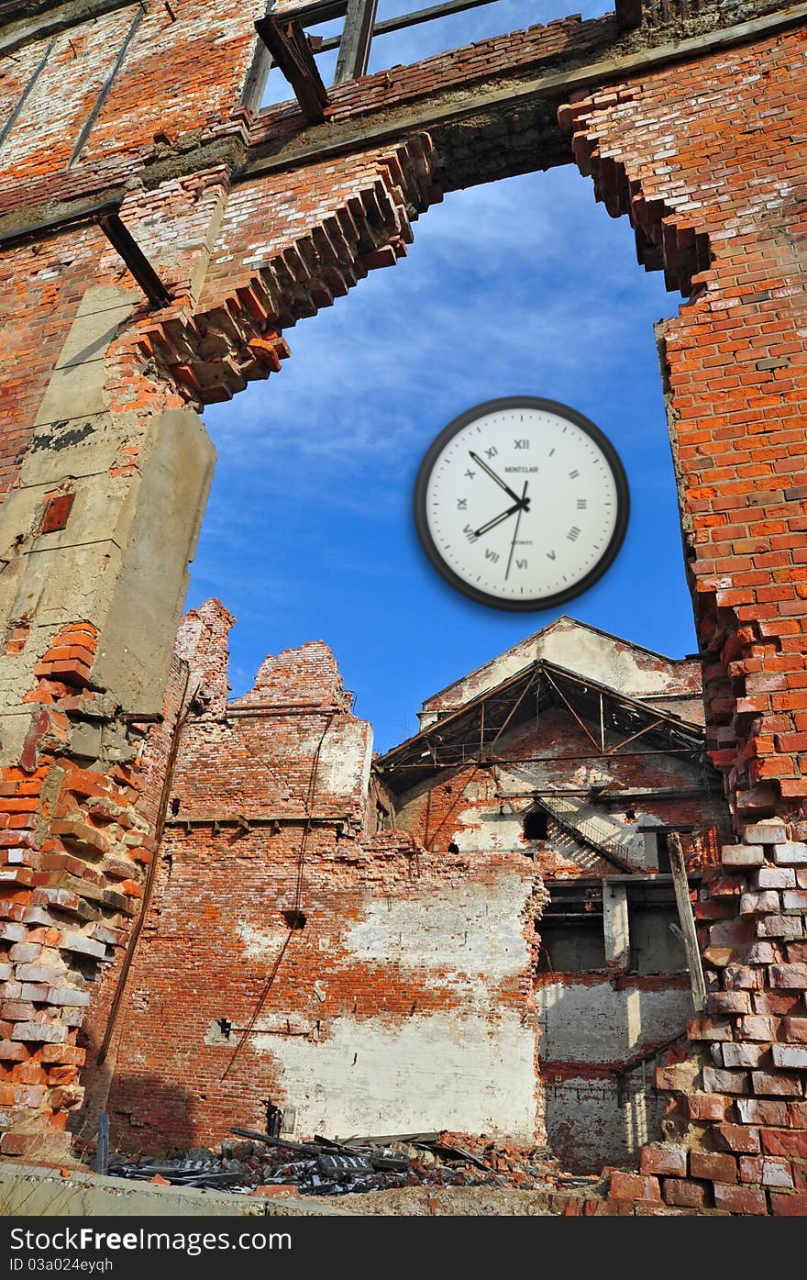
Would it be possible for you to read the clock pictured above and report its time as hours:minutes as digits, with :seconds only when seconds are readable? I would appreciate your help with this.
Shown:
7:52:32
